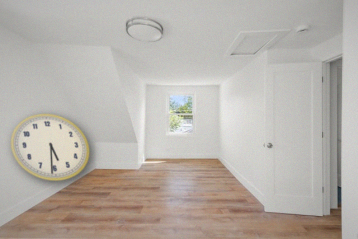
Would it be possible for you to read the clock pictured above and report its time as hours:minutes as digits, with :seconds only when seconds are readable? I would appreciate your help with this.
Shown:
5:31
